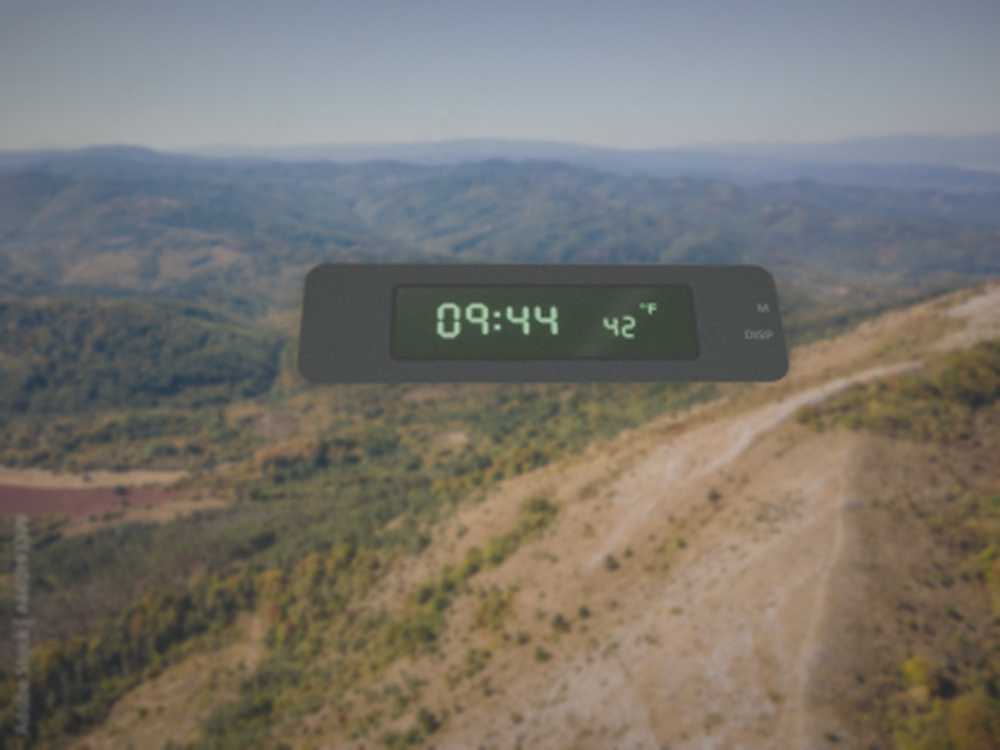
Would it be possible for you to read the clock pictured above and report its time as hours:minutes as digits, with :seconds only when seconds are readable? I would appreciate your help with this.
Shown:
9:44
